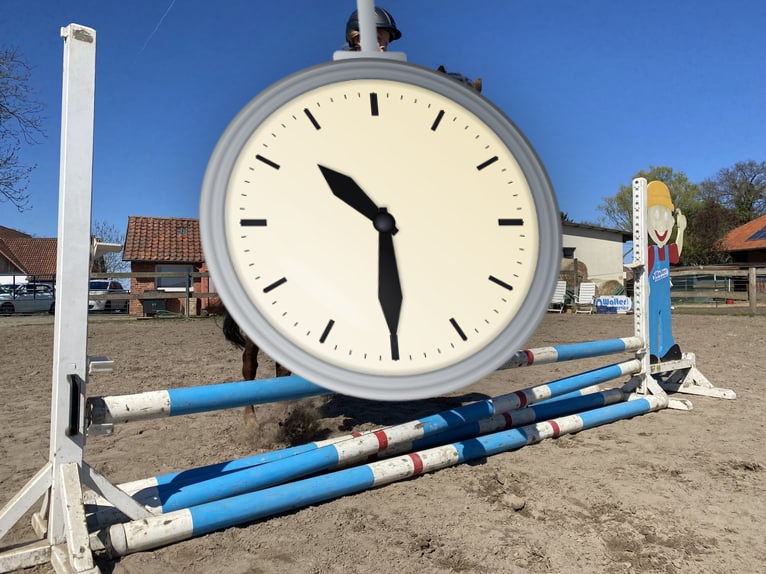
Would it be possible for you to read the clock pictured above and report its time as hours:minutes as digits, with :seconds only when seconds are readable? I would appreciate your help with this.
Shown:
10:30
